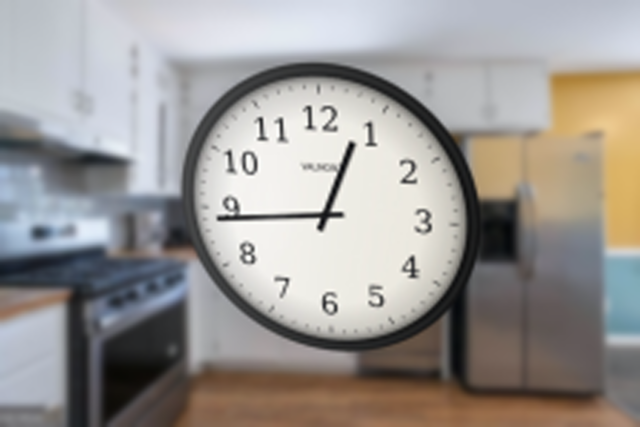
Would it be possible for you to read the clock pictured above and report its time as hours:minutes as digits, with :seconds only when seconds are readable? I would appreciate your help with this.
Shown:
12:44
